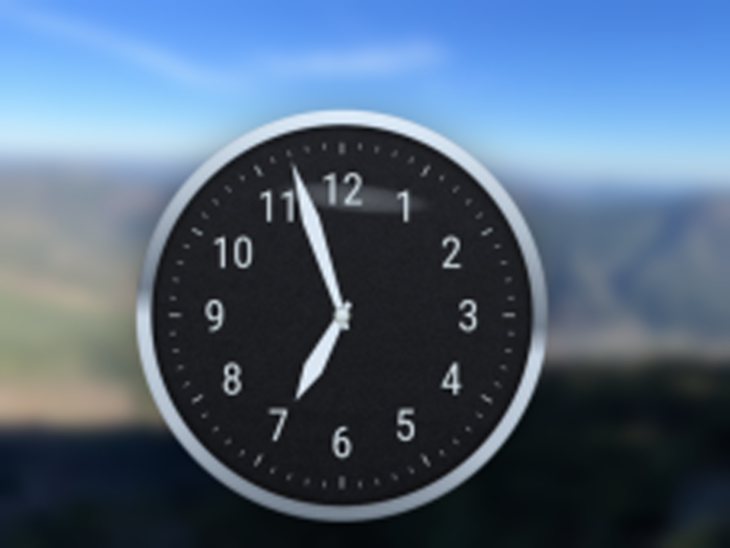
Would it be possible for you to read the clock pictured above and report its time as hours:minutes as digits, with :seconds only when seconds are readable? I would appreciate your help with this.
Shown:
6:57
